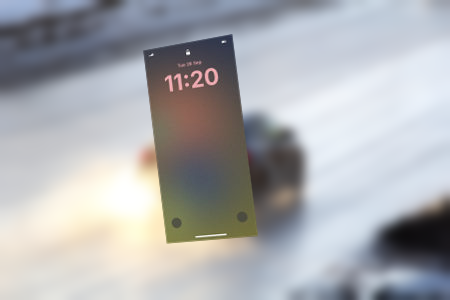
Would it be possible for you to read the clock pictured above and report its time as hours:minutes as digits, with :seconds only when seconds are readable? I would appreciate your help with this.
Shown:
11:20
